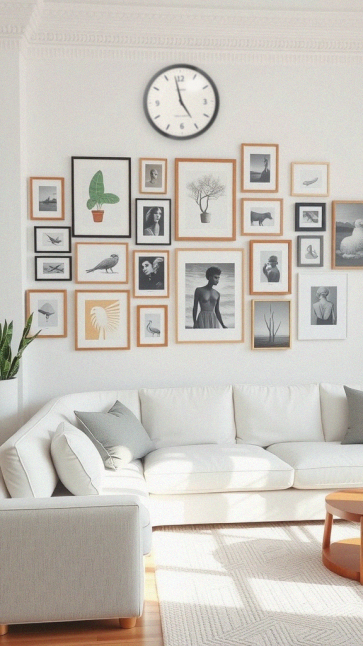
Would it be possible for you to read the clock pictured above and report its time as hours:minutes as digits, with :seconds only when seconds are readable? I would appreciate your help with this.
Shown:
4:58
